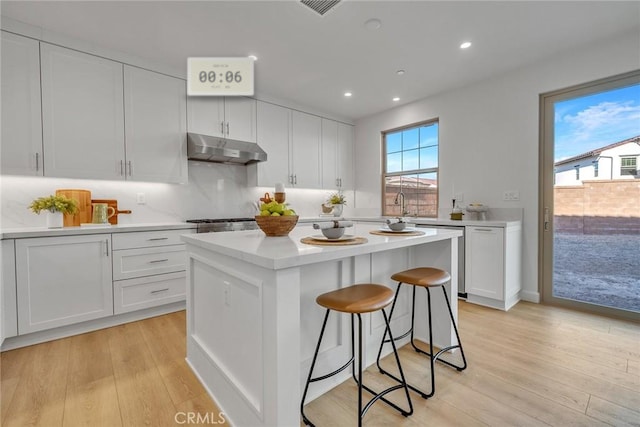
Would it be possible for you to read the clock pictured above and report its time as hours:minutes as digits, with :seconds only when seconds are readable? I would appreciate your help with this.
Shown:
0:06
